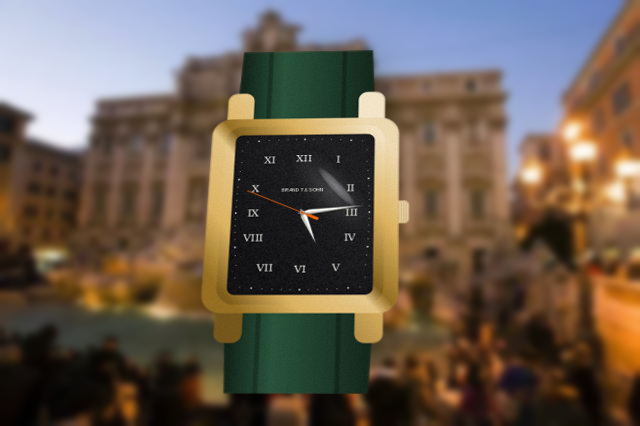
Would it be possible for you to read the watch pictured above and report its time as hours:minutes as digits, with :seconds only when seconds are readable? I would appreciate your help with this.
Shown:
5:13:49
